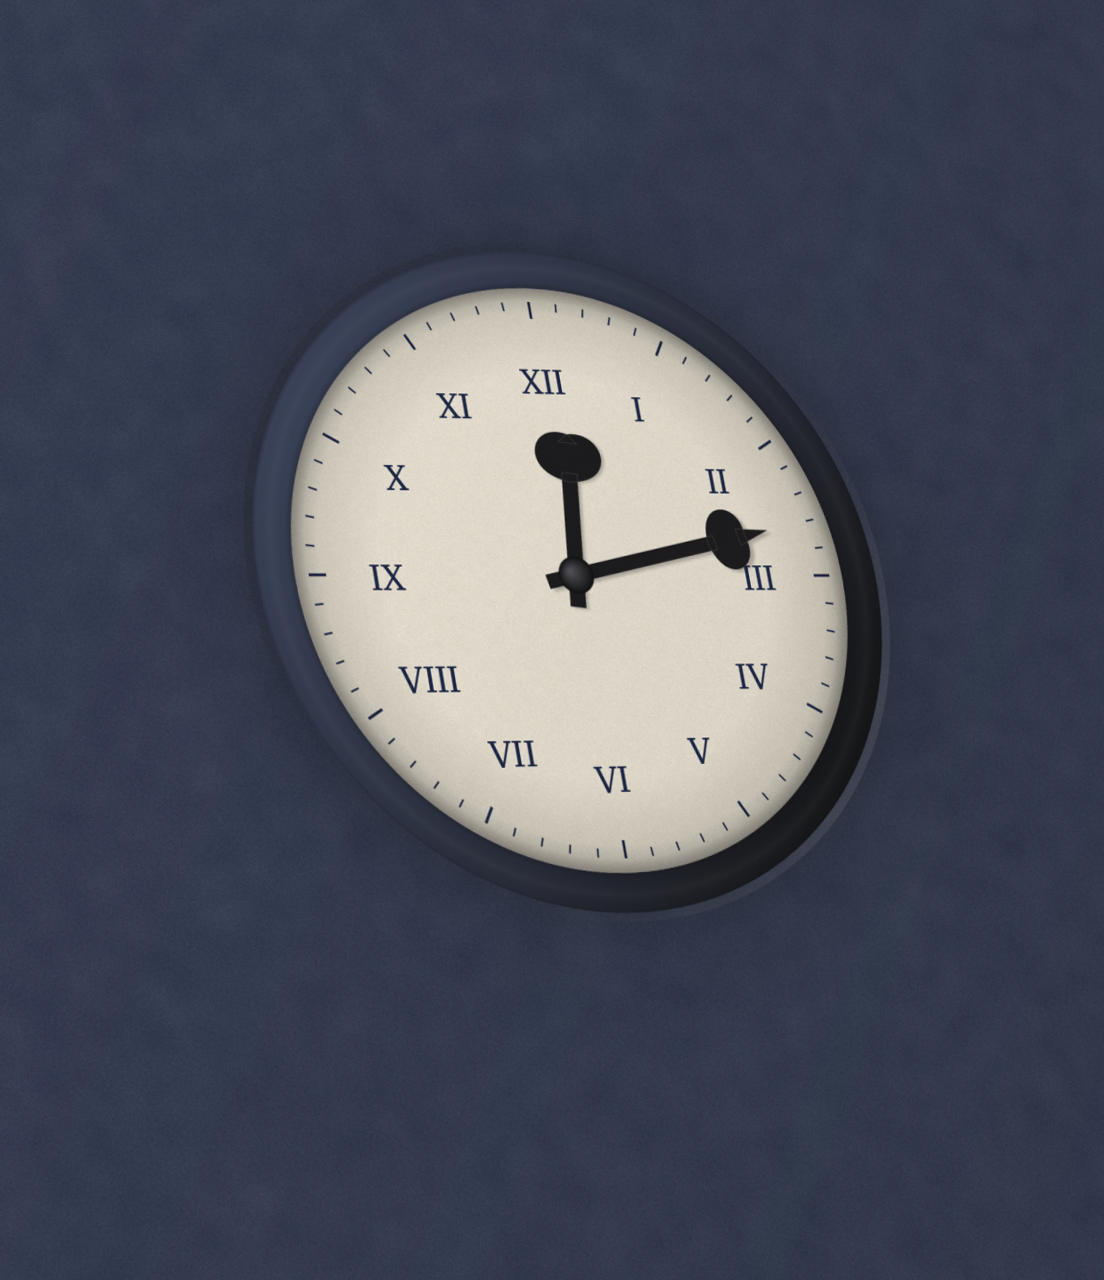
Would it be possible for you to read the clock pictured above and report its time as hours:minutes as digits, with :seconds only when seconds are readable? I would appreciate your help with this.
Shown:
12:13
